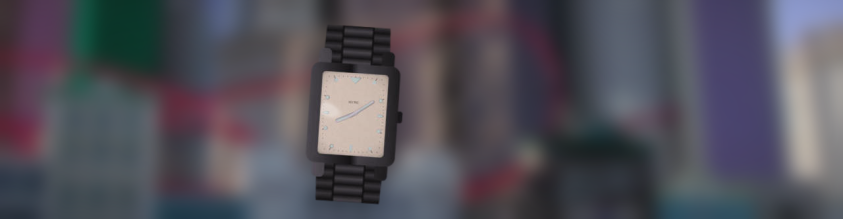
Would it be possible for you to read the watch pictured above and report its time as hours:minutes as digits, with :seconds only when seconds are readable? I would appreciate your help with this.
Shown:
8:09
